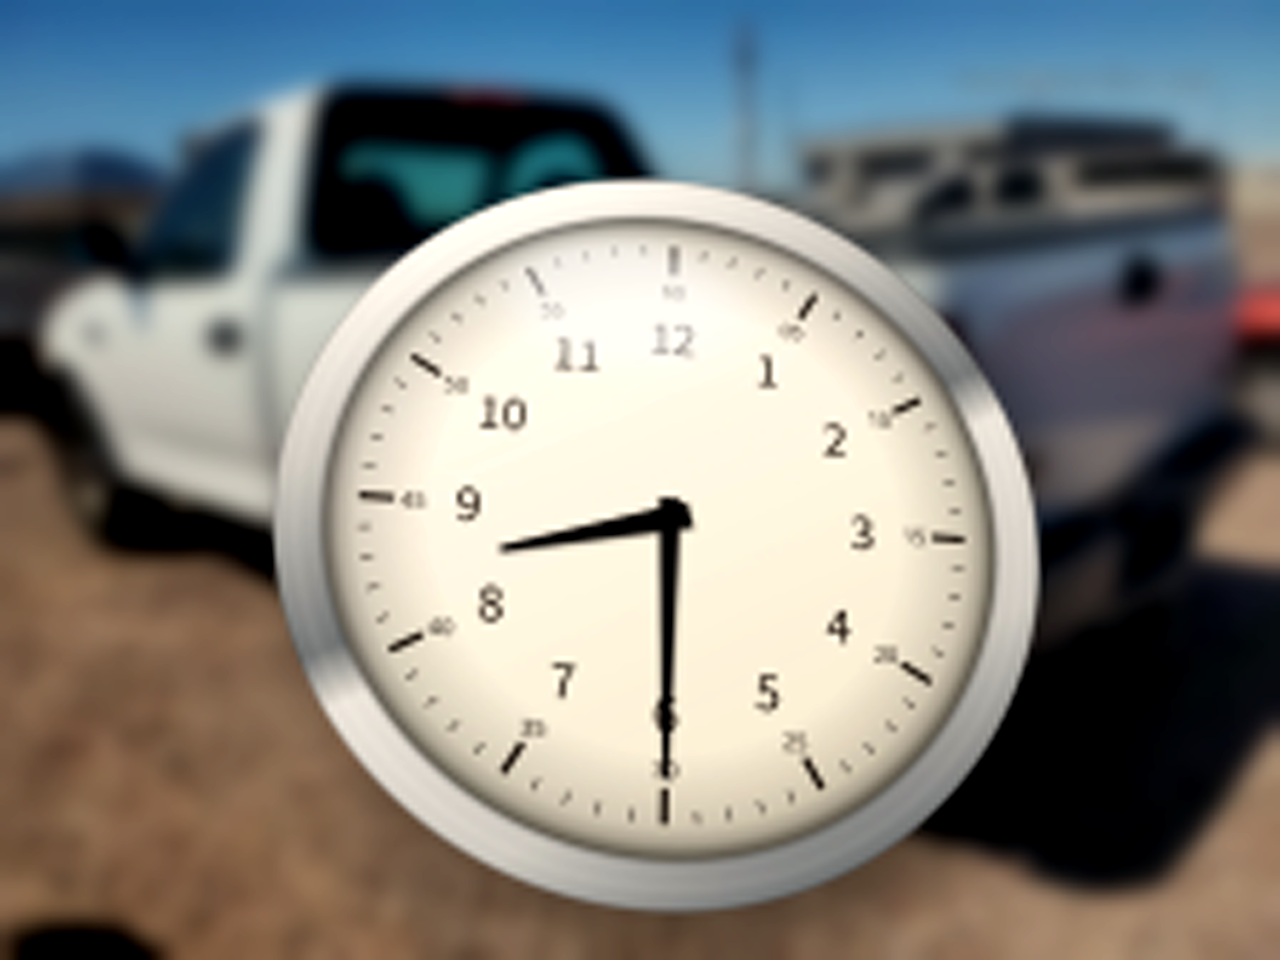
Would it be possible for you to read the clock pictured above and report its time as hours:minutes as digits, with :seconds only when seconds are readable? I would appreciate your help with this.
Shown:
8:30
